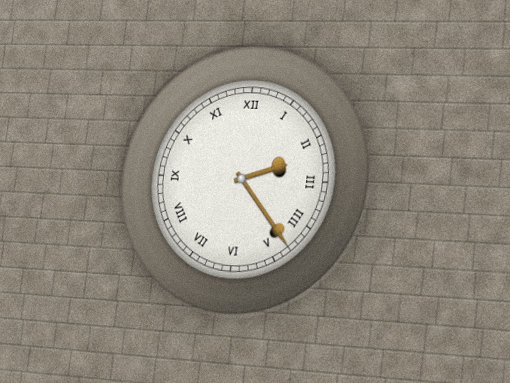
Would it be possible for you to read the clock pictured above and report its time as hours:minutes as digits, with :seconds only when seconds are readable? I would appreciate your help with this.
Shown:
2:23
